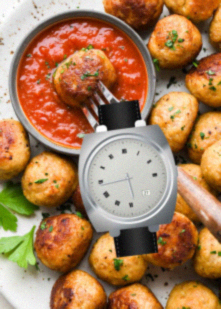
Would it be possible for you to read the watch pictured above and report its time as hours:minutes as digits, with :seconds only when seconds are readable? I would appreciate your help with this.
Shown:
5:44
